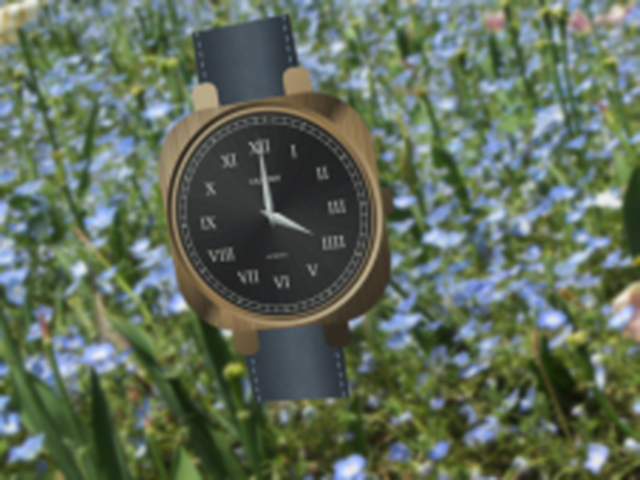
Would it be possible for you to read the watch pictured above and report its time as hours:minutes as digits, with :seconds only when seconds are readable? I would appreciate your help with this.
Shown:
4:00
